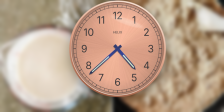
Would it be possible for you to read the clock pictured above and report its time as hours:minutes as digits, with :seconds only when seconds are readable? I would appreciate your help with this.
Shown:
4:38
